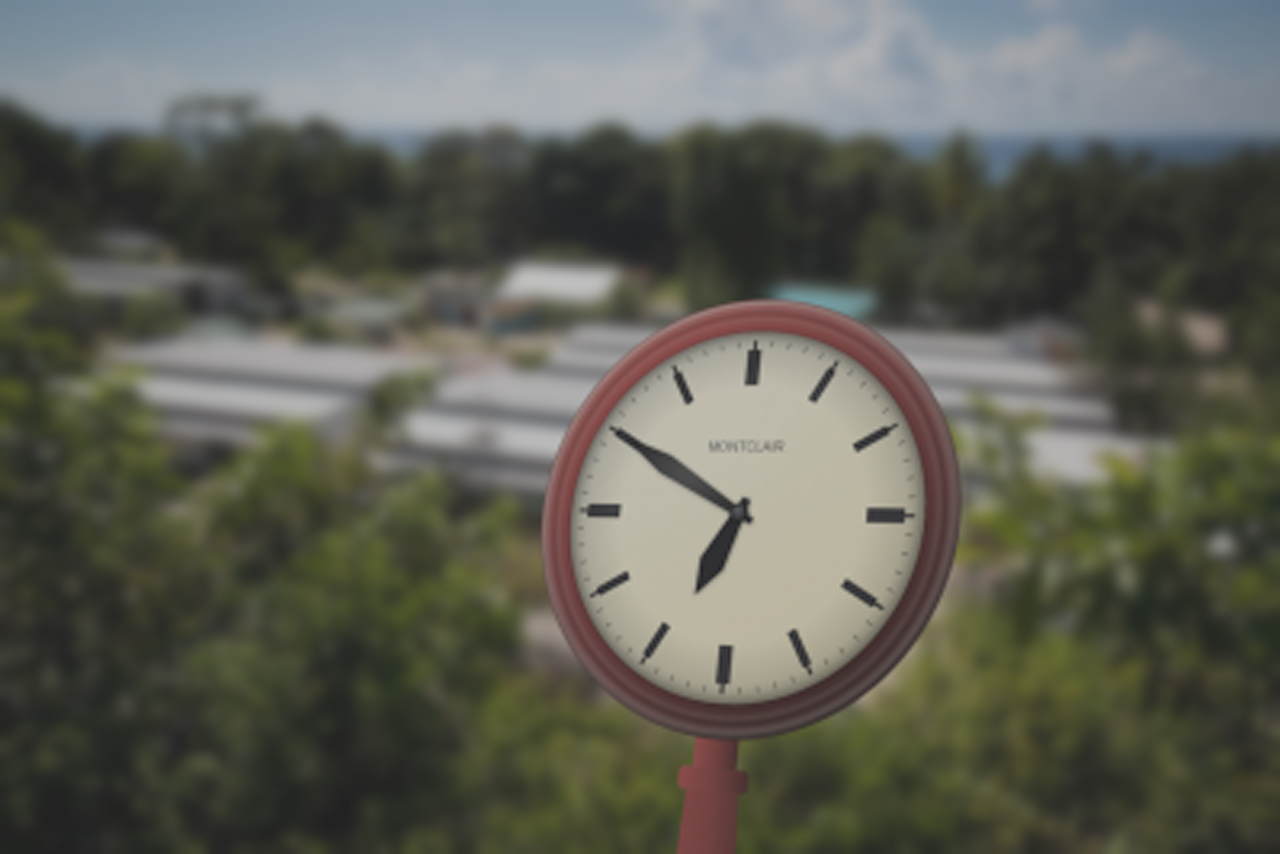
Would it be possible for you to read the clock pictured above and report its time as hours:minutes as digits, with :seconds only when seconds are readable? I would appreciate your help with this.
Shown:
6:50
